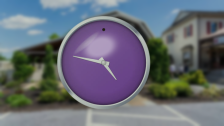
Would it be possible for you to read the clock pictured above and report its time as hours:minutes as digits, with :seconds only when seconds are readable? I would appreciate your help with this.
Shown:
4:47
